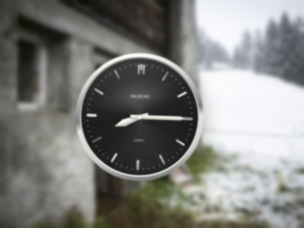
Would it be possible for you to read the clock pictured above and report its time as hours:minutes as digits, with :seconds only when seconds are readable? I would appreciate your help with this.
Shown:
8:15
